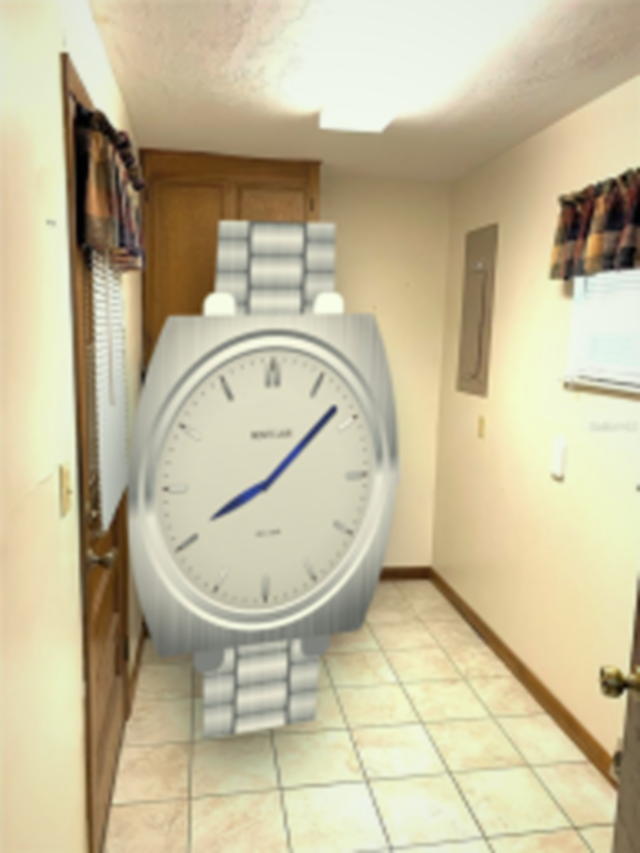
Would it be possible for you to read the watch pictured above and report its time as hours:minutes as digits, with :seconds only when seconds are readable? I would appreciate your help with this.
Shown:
8:08
